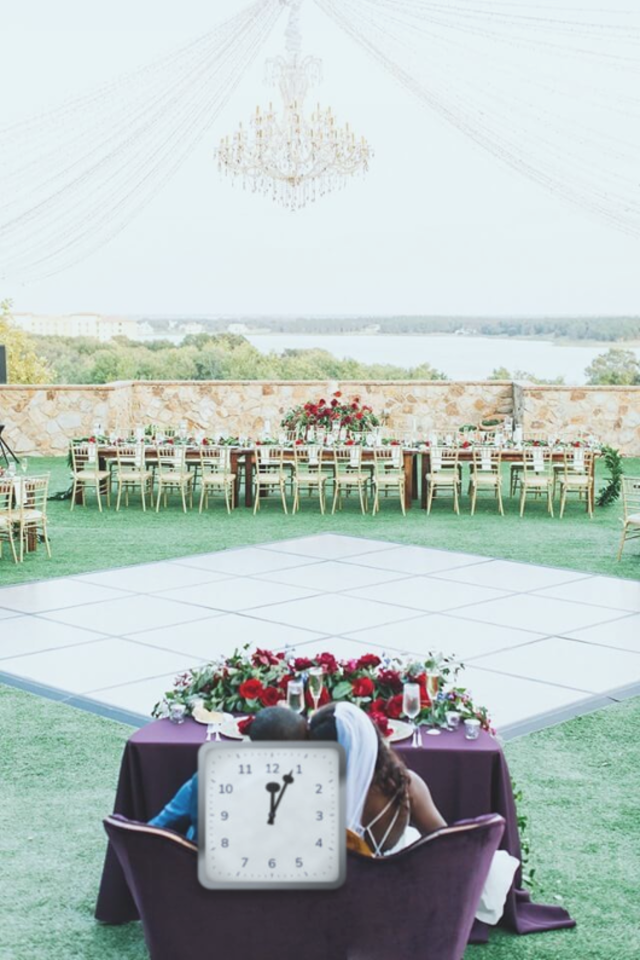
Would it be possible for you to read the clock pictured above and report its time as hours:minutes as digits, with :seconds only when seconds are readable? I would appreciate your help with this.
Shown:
12:04
